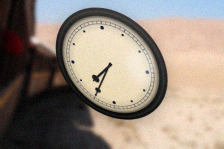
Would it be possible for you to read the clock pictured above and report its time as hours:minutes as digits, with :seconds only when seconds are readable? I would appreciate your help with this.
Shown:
7:35
